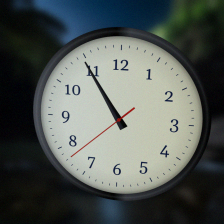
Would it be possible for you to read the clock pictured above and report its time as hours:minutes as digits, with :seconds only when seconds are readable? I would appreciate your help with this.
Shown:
10:54:38
